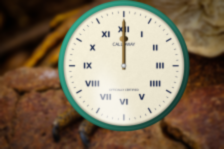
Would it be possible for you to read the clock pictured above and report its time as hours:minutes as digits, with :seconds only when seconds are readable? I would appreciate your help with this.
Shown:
12:00
